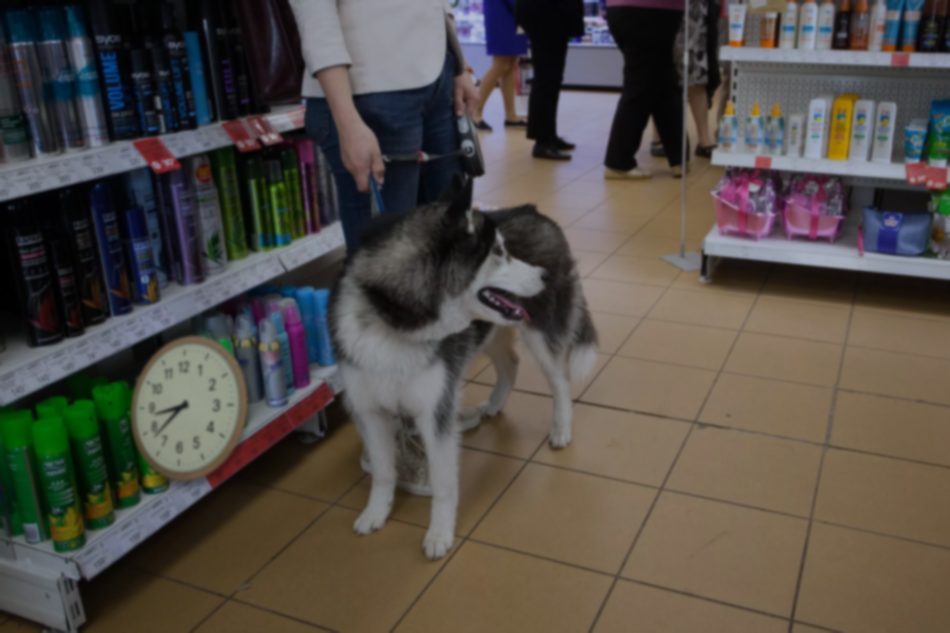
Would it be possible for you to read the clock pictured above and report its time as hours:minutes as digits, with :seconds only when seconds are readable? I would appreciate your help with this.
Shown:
8:38
